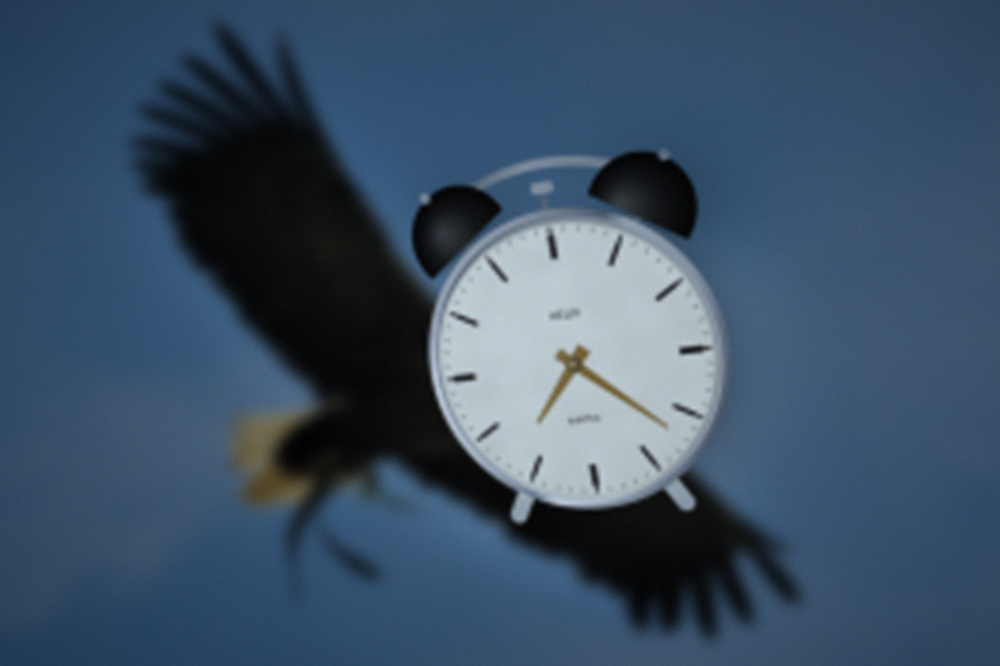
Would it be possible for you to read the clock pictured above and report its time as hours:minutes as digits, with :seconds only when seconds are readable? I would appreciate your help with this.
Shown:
7:22
